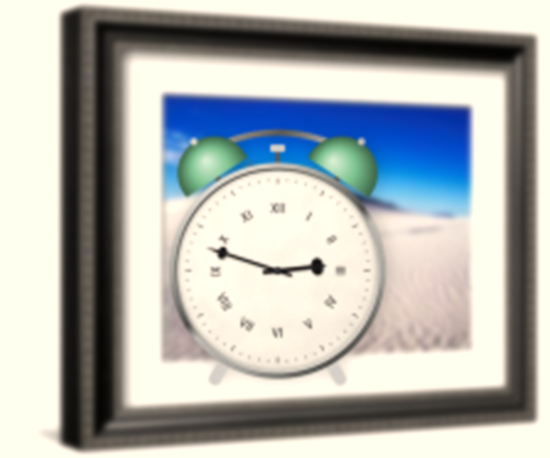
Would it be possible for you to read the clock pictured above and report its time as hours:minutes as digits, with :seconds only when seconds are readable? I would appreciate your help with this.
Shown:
2:48
